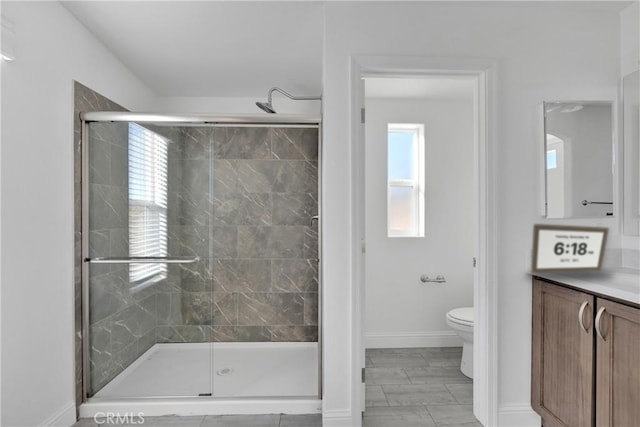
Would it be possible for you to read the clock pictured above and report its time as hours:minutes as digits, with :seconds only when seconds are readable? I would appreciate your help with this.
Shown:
6:18
